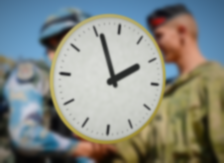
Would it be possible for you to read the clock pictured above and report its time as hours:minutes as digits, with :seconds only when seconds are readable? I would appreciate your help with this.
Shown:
1:56
